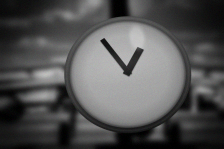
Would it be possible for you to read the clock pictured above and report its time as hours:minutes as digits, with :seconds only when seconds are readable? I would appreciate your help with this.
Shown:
12:54
